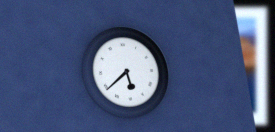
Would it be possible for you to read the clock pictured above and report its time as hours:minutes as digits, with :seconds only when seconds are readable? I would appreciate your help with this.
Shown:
5:39
